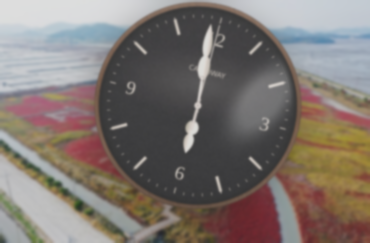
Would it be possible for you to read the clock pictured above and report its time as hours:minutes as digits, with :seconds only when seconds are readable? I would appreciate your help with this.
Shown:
5:59:00
